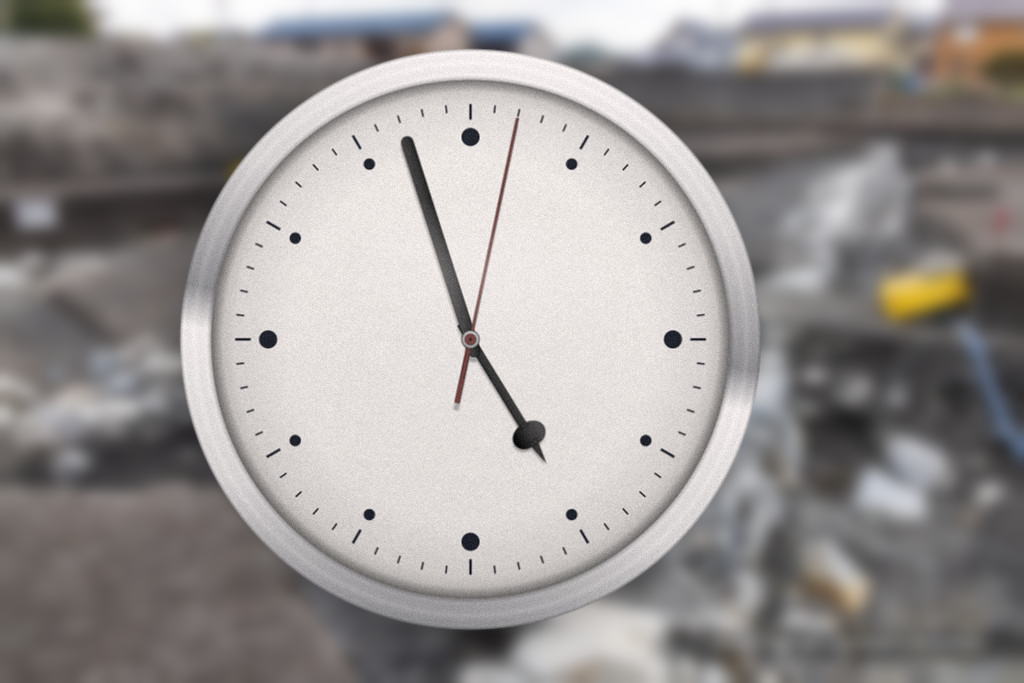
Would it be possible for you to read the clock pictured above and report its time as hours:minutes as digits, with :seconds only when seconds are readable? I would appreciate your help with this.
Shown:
4:57:02
